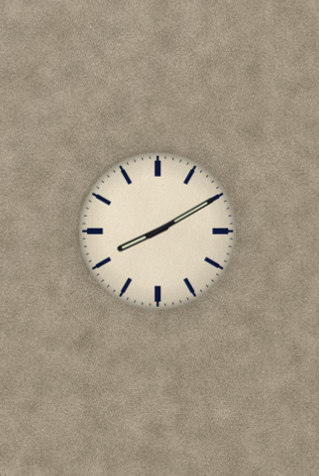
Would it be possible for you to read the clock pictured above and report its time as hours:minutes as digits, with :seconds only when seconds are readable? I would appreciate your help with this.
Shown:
8:10
